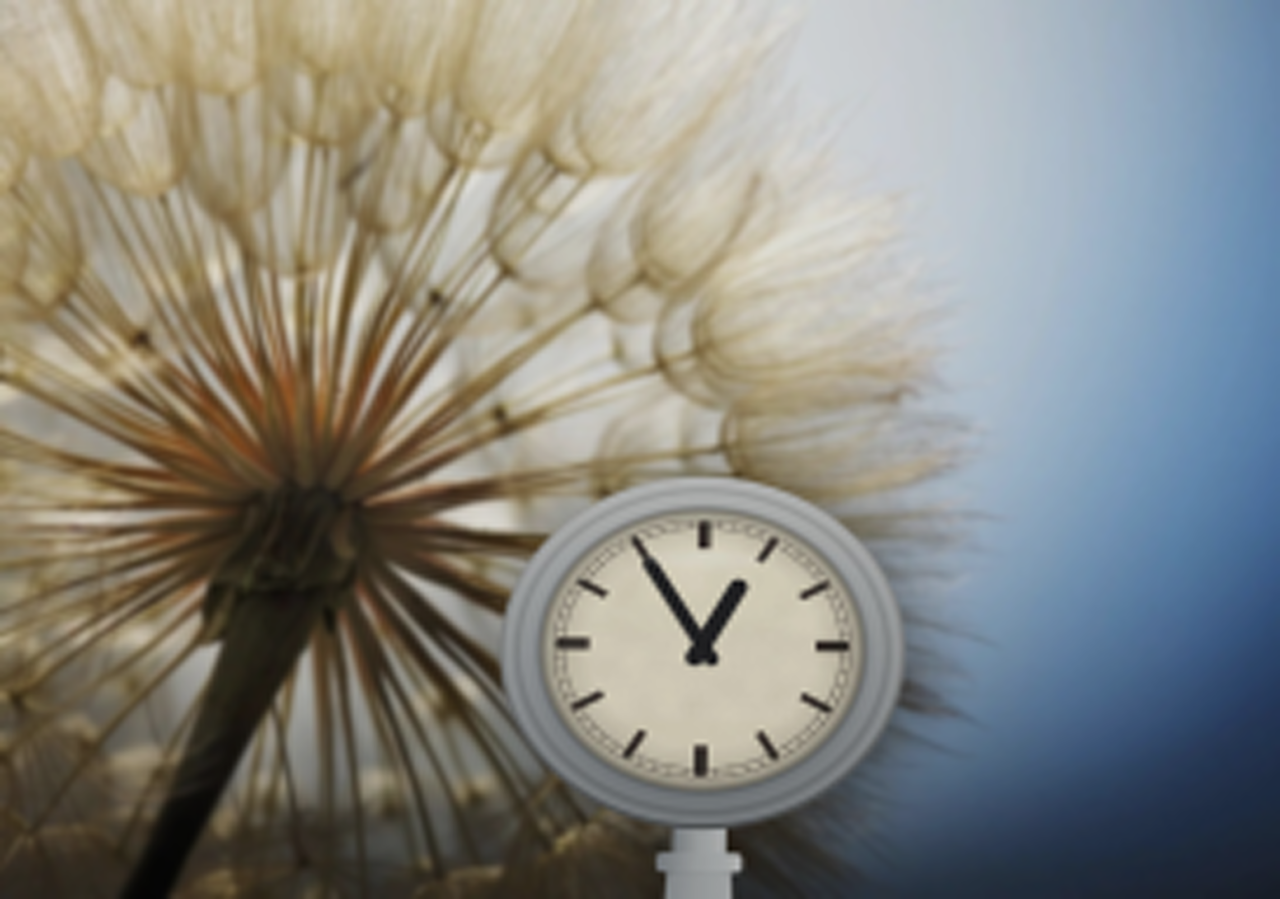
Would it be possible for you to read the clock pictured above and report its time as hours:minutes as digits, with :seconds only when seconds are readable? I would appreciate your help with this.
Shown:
12:55
